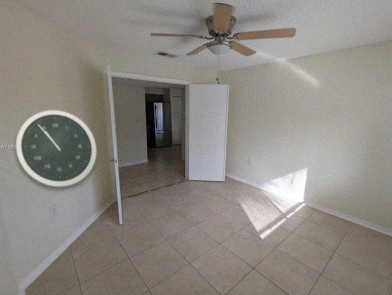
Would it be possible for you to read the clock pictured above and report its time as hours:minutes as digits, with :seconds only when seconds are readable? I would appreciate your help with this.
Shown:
10:54
